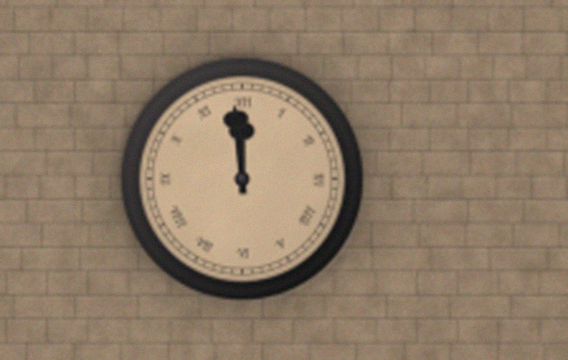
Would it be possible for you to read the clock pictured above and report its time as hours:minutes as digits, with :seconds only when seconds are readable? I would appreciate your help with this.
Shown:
11:59
